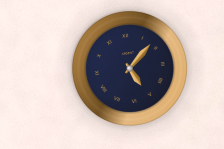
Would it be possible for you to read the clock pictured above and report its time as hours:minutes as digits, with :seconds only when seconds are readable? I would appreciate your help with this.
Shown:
5:08
